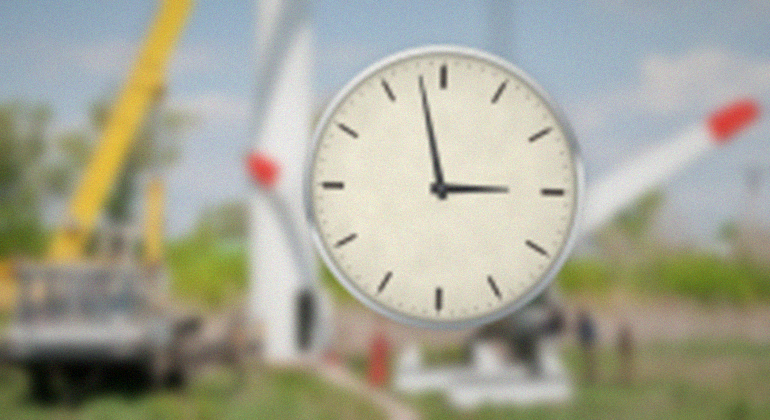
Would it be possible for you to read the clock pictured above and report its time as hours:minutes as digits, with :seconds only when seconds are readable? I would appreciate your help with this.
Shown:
2:58
